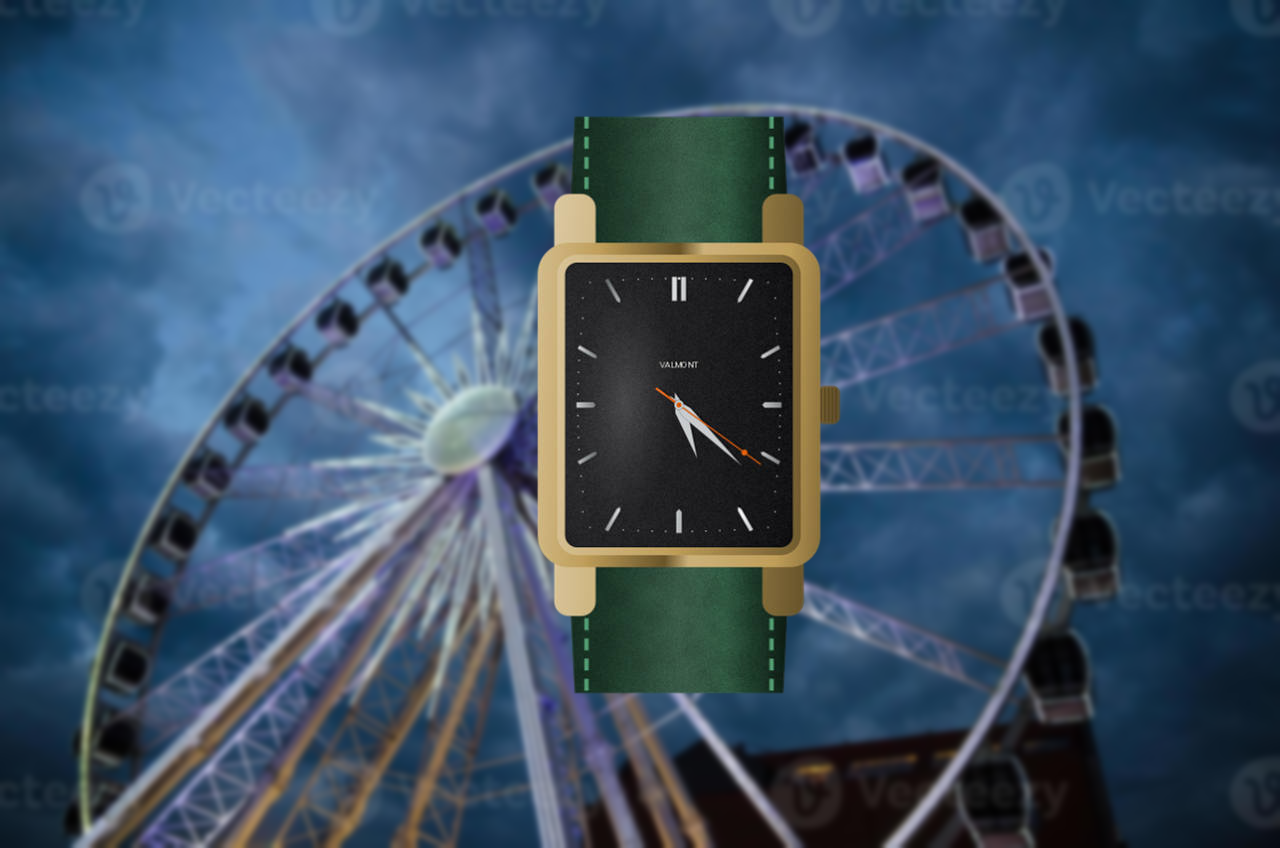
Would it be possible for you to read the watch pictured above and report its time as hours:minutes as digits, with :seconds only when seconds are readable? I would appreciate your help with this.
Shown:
5:22:21
